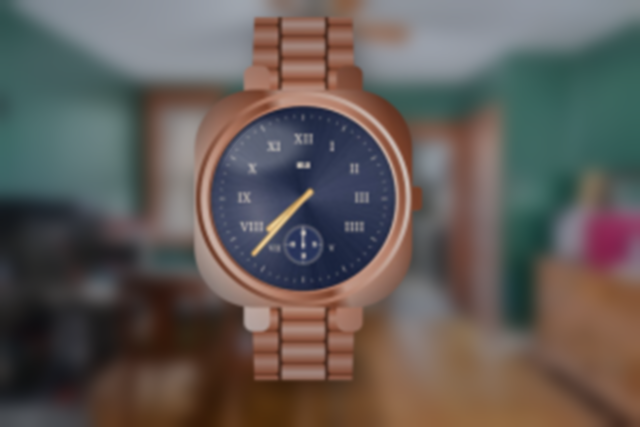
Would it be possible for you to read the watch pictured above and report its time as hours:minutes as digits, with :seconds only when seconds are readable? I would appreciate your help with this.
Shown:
7:37
